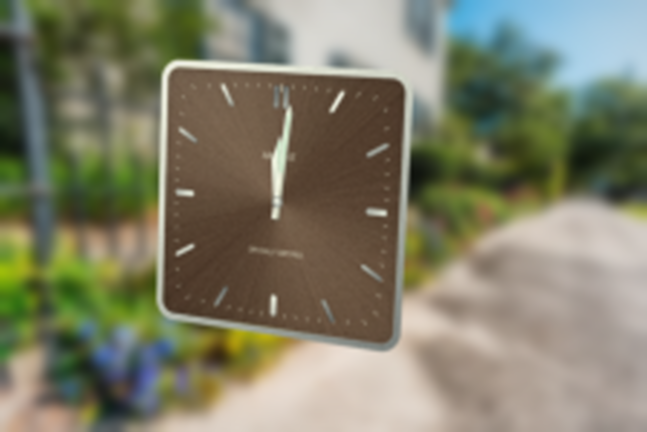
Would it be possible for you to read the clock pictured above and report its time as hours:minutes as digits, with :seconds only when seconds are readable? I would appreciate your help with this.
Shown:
12:01
